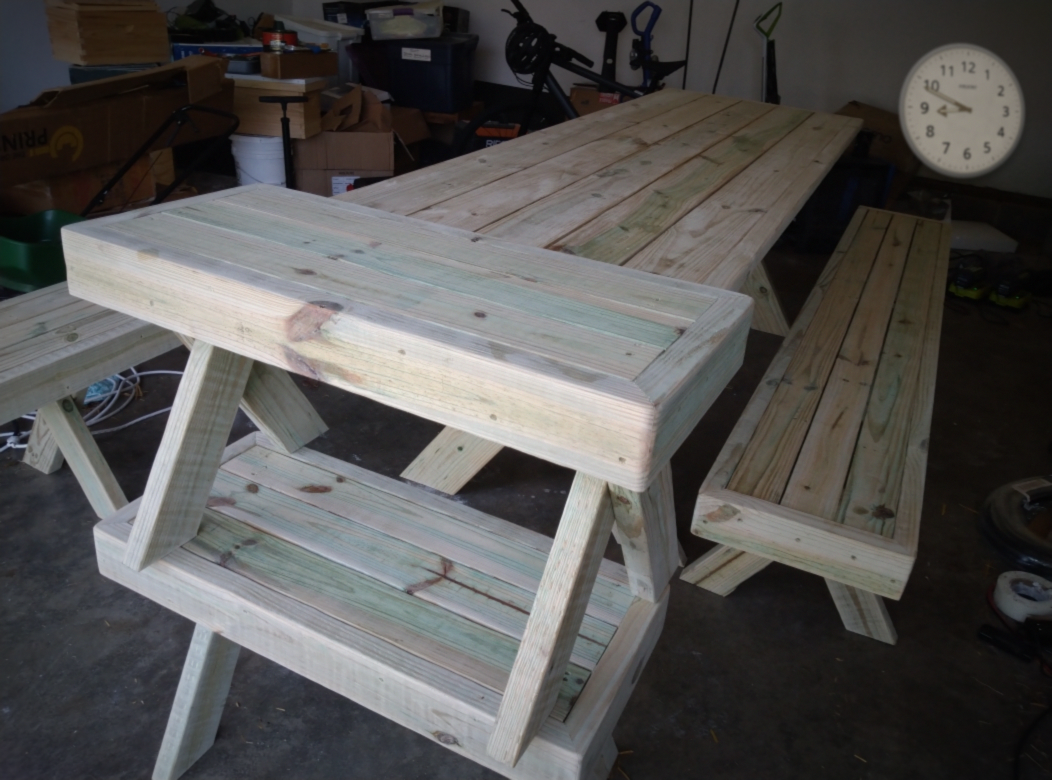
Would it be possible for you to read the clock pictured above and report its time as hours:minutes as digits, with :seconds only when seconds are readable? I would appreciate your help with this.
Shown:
8:49
